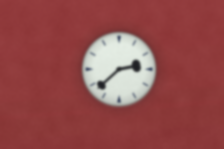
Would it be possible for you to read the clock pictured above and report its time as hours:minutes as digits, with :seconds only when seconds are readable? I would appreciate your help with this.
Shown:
2:38
